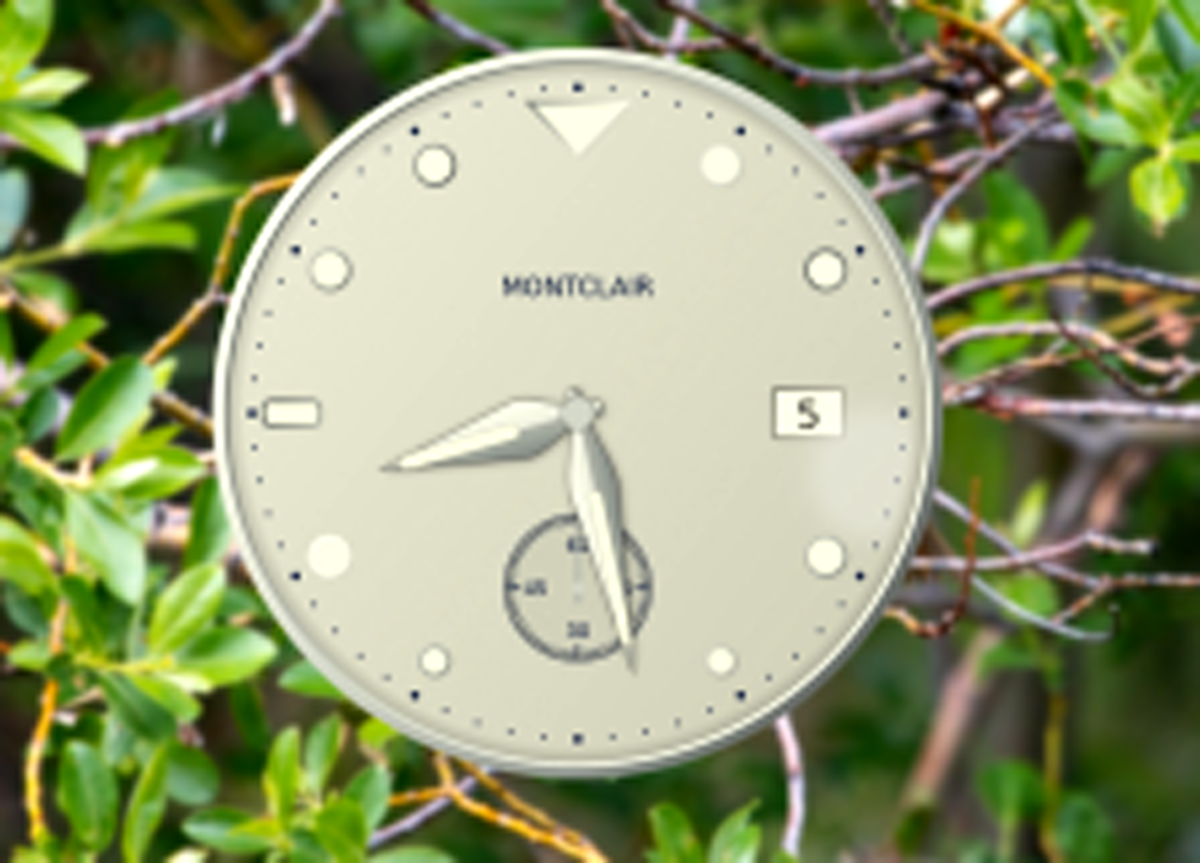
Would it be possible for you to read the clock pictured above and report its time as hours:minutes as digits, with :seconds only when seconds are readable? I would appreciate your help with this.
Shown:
8:28
